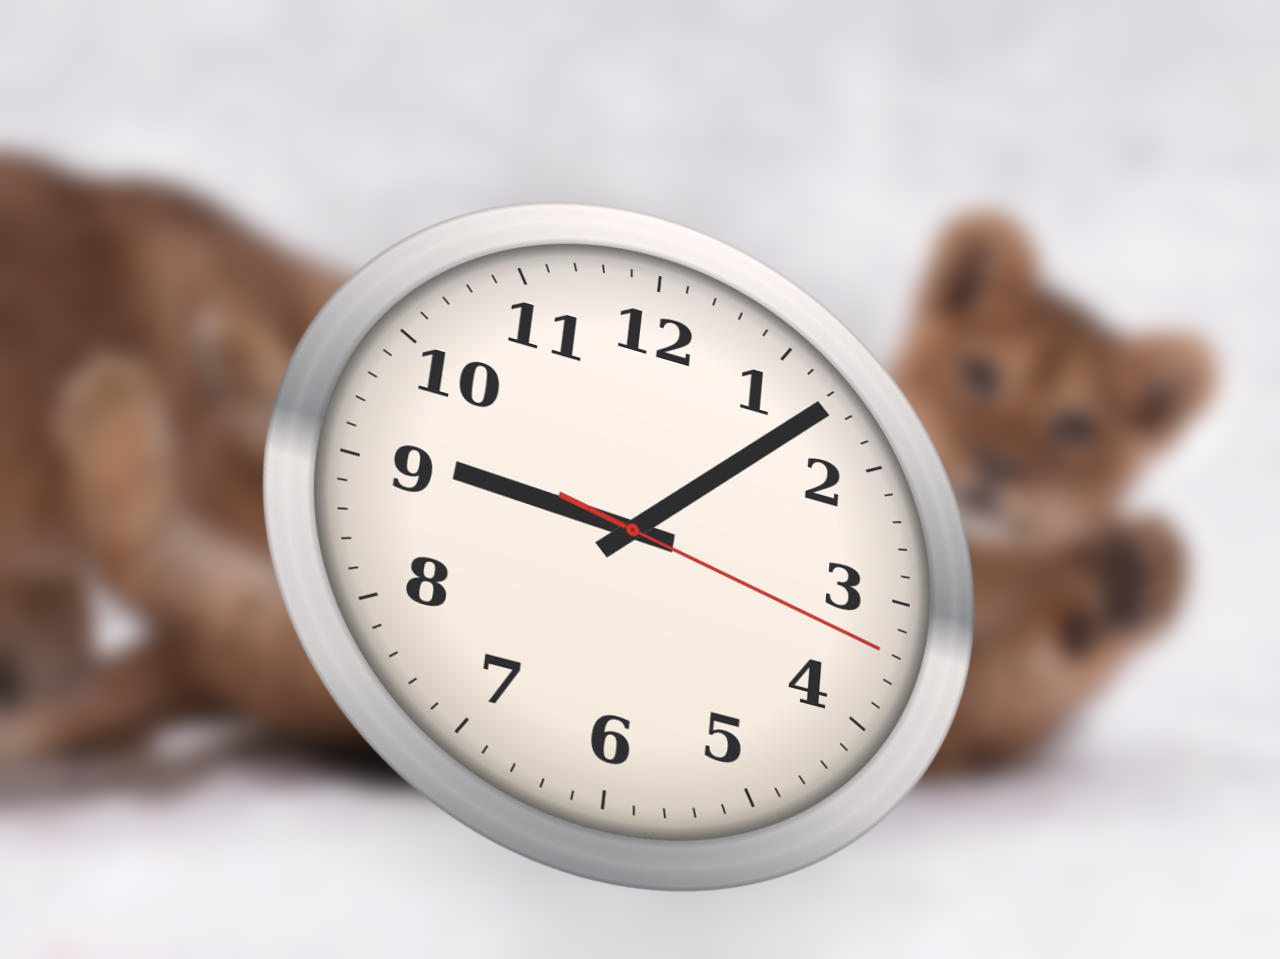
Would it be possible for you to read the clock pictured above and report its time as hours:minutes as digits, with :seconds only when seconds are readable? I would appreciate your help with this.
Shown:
9:07:17
